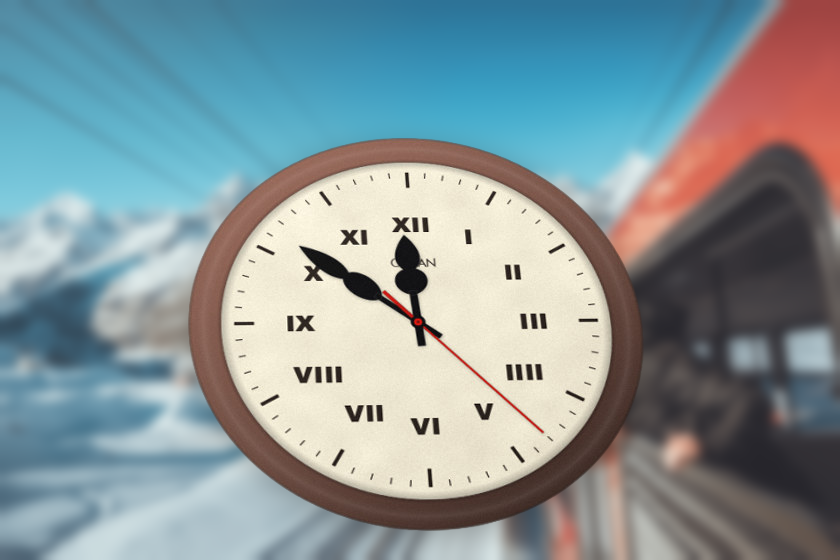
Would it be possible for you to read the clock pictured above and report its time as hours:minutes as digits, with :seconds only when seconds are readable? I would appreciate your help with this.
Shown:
11:51:23
